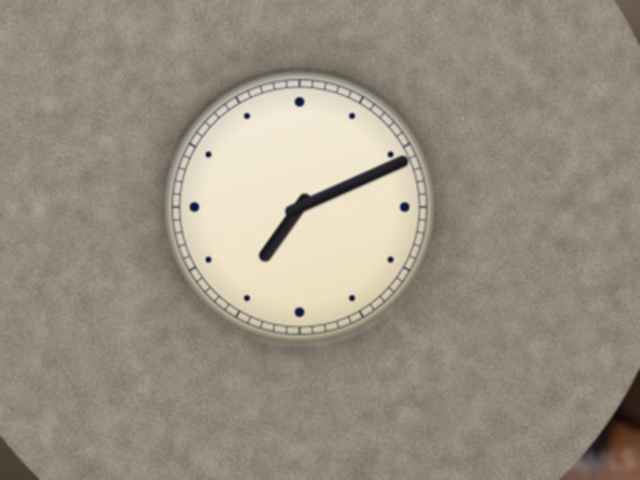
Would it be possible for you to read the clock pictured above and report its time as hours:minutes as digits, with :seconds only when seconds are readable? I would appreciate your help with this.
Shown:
7:11
